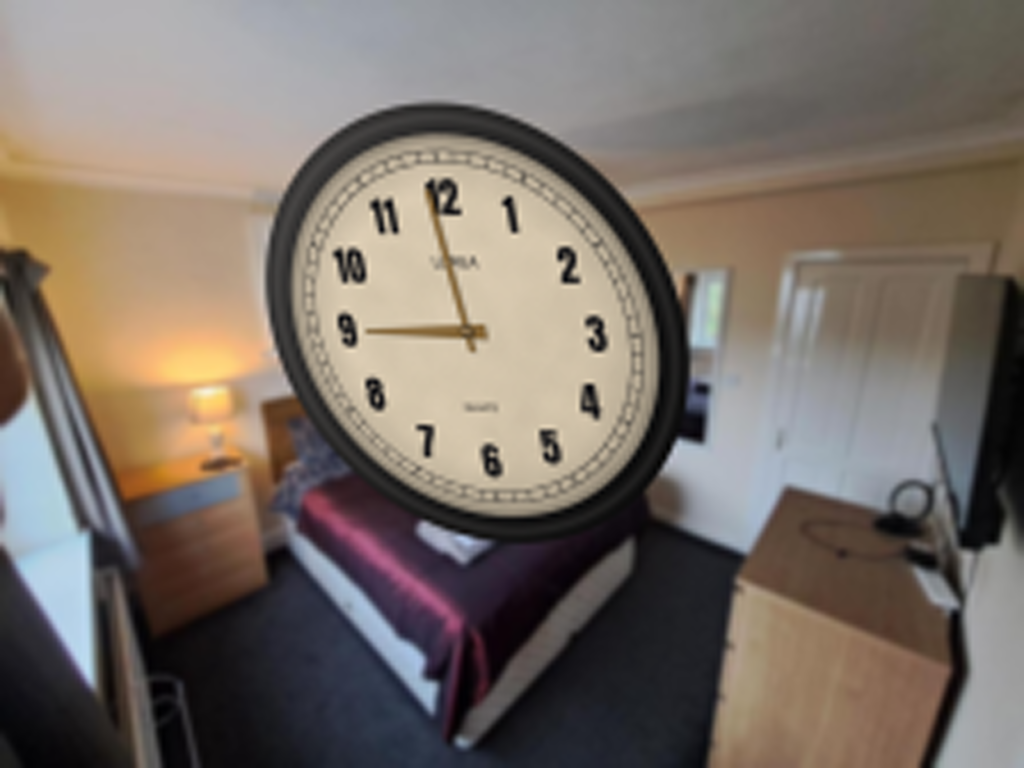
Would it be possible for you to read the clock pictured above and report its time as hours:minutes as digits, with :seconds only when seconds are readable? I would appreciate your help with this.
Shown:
8:59
